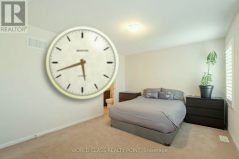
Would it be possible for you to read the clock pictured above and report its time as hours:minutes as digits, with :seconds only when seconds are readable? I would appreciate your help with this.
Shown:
5:42
